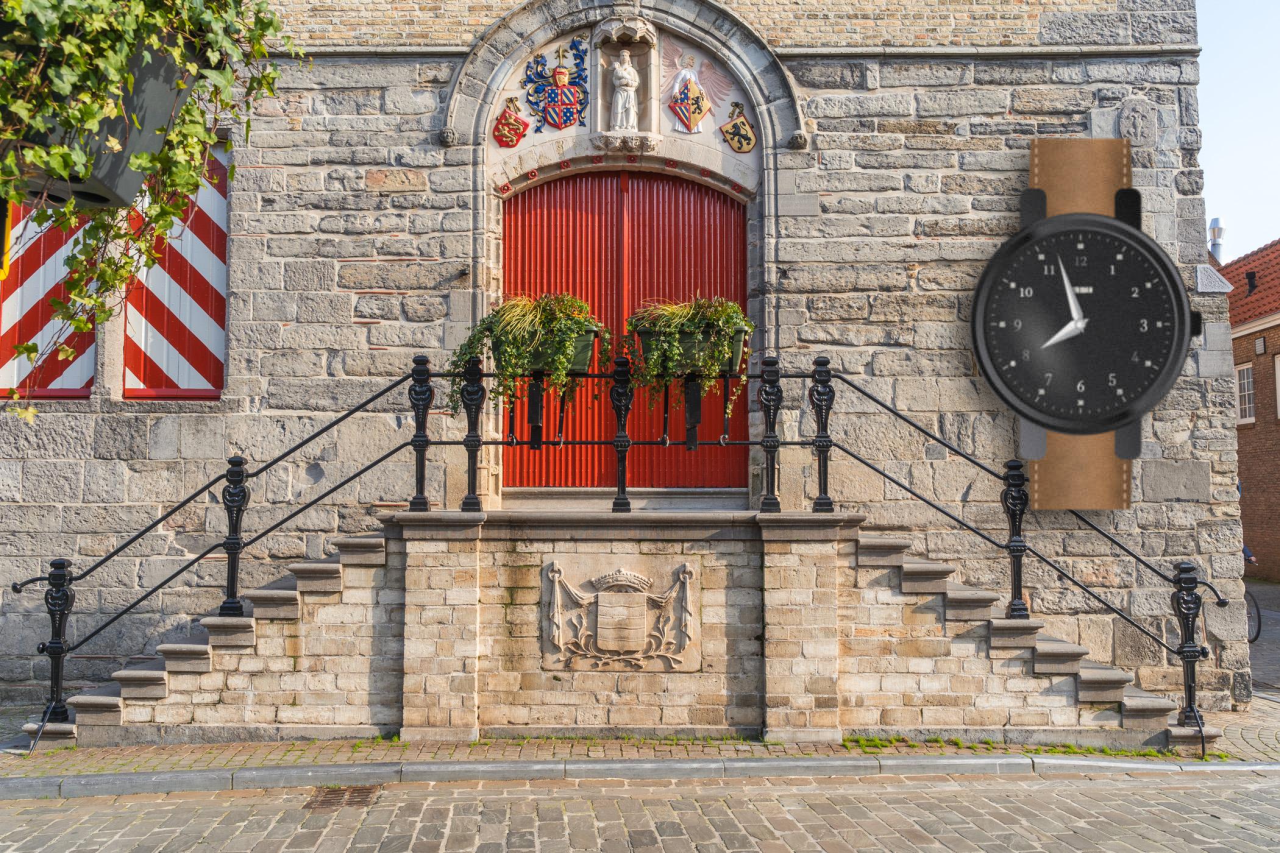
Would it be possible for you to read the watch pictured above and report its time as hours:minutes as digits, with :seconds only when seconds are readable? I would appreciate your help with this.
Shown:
7:57
